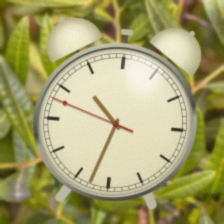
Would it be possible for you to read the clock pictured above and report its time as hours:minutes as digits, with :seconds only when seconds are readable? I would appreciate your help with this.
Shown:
10:32:48
